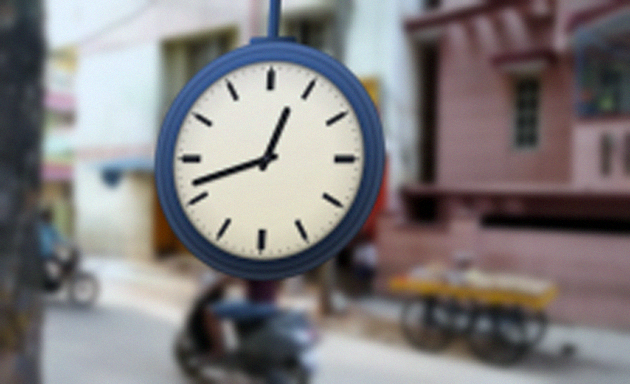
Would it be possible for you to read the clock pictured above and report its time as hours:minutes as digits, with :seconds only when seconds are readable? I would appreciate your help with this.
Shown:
12:42
